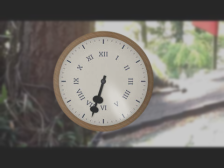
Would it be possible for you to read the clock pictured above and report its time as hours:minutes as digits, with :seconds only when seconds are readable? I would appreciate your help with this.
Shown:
6:33
